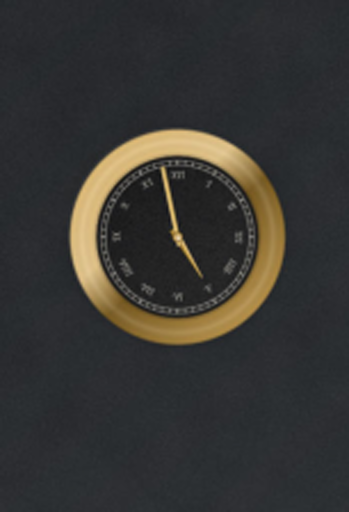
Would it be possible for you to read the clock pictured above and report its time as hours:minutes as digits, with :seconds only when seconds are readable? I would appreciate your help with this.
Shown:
4:58
